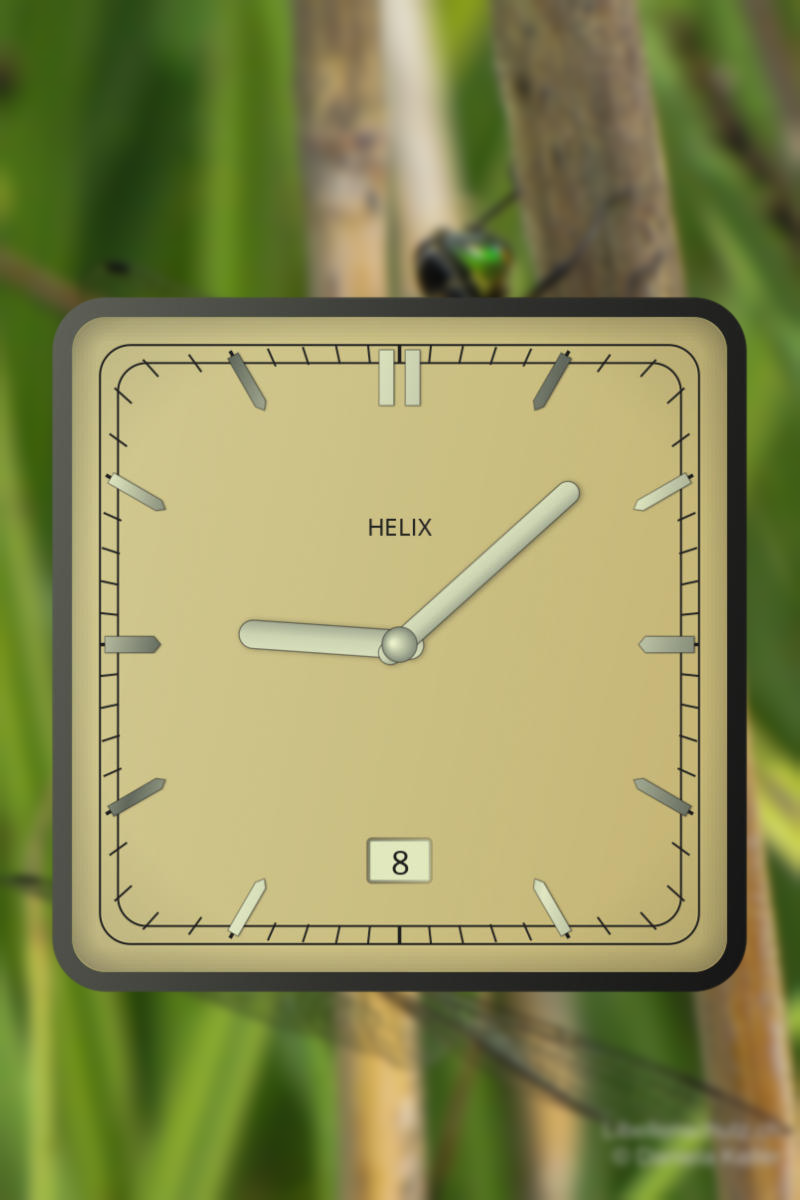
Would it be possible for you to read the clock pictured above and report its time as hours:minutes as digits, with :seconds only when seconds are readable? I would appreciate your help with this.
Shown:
9:08
